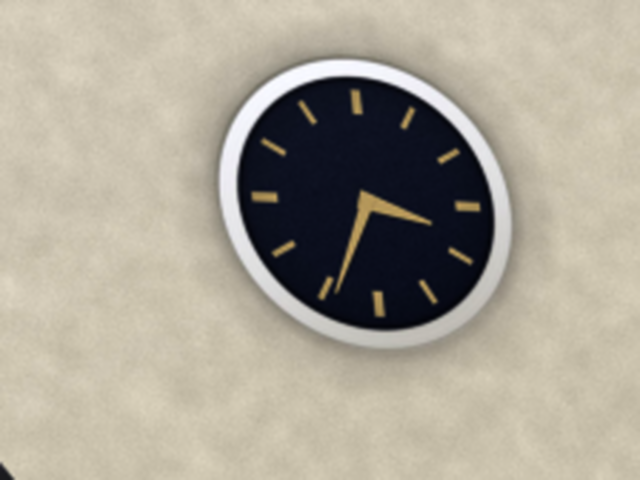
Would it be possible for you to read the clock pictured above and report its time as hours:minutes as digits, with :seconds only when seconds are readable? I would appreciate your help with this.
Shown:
3:34
